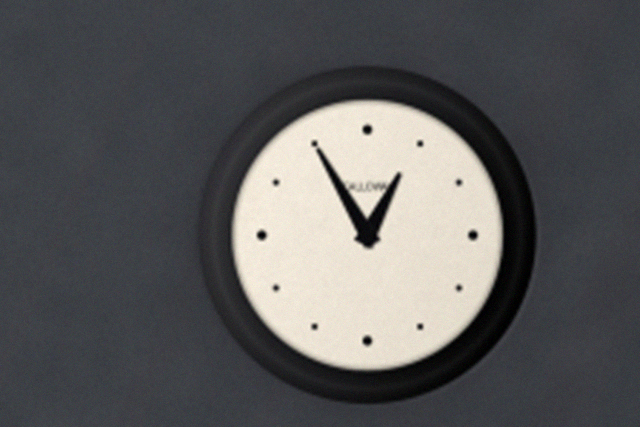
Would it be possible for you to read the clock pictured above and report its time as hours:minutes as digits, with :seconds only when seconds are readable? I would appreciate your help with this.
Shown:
12:55
